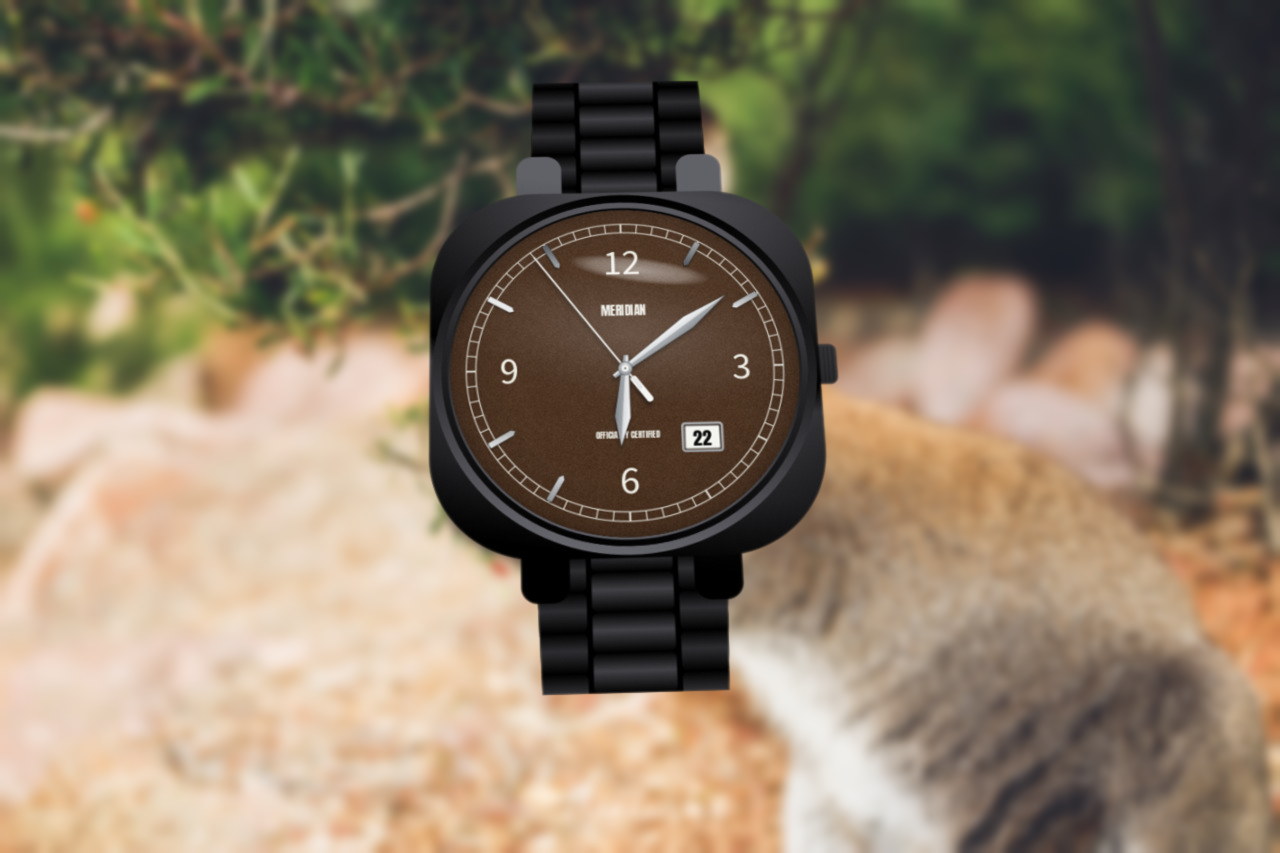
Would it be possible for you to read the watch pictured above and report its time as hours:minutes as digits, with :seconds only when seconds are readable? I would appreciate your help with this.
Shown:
6:08:54
